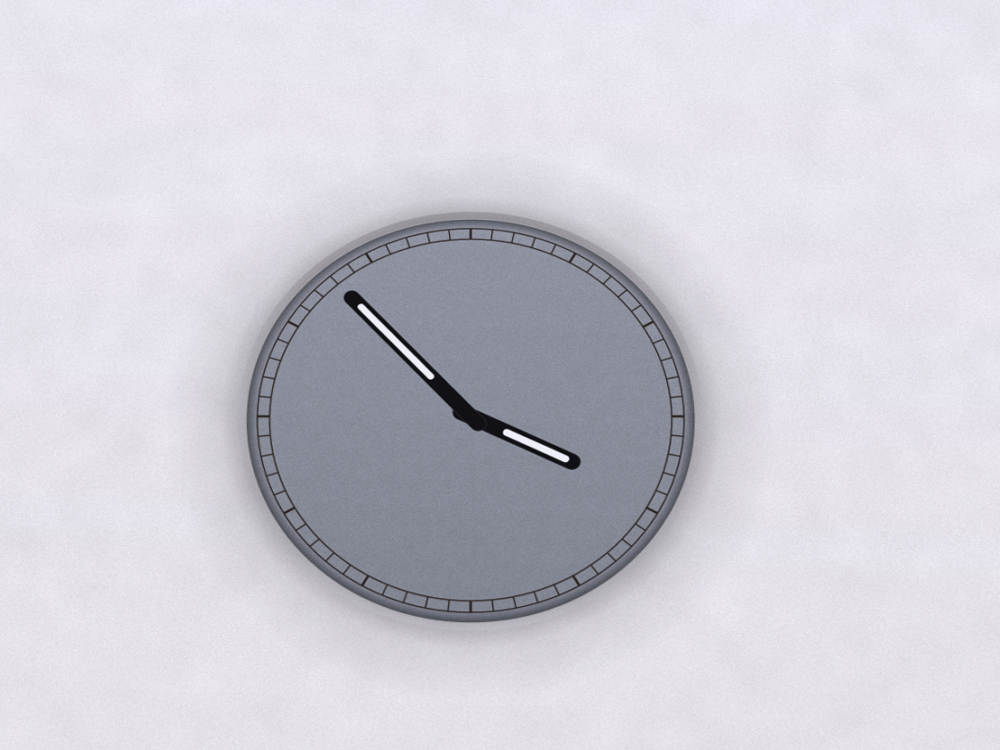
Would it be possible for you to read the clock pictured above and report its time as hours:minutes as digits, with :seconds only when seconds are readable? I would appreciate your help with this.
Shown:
3:53
